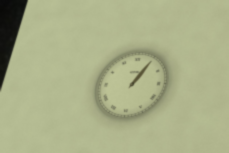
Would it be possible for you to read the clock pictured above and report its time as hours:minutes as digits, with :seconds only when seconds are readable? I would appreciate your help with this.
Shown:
1:05
